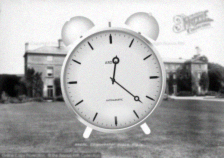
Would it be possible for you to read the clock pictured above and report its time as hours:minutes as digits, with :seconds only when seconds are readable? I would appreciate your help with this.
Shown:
12:22
